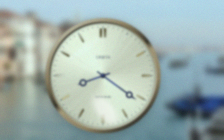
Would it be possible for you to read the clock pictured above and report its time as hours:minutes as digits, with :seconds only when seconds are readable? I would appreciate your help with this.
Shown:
8:21
